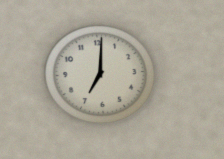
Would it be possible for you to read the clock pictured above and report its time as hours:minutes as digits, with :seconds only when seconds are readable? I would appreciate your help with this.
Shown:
7:01
